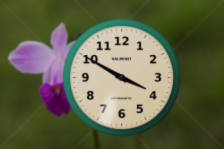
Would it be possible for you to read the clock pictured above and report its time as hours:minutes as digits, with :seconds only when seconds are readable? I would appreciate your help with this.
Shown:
3:50
